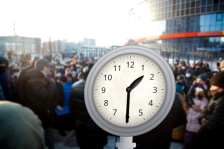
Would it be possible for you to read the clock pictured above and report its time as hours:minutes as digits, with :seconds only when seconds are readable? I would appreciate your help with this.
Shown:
1:30
